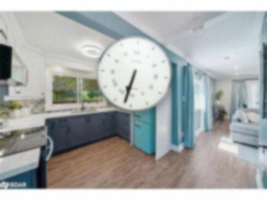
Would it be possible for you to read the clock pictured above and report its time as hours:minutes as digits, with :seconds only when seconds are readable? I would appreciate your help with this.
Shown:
6:32
